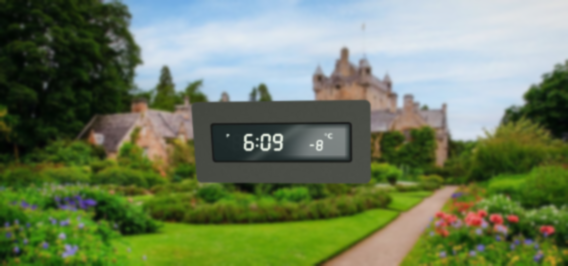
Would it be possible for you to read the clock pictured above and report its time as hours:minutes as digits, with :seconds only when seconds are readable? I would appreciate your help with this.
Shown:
6:09
